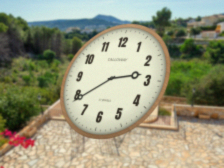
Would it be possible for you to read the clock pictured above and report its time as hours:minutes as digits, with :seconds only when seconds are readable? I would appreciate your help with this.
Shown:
2:39
